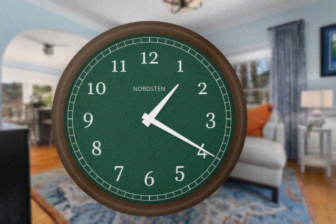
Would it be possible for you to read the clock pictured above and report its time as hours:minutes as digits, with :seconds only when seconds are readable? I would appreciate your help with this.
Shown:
1:20
